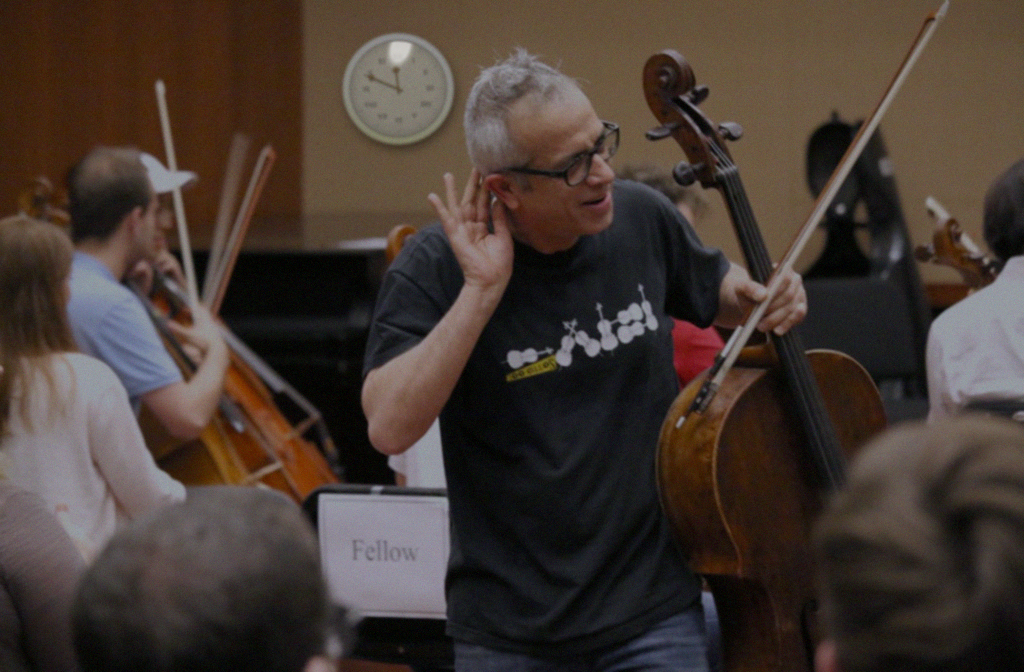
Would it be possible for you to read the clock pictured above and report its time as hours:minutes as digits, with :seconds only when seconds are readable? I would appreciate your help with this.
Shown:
11:49
